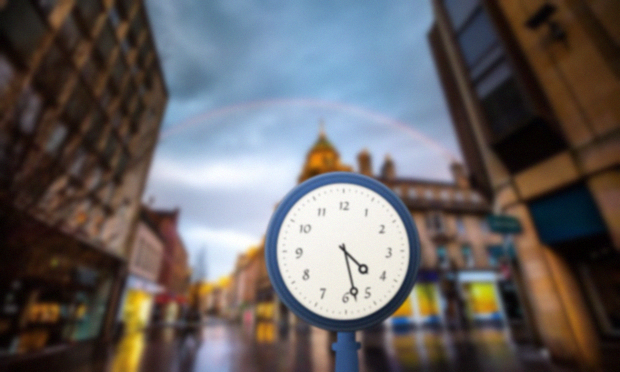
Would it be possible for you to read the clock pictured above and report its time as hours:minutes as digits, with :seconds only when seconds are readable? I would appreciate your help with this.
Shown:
4:28
